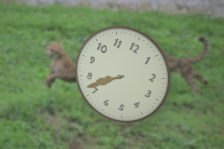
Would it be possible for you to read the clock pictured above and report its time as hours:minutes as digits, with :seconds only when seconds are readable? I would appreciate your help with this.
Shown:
7:37
